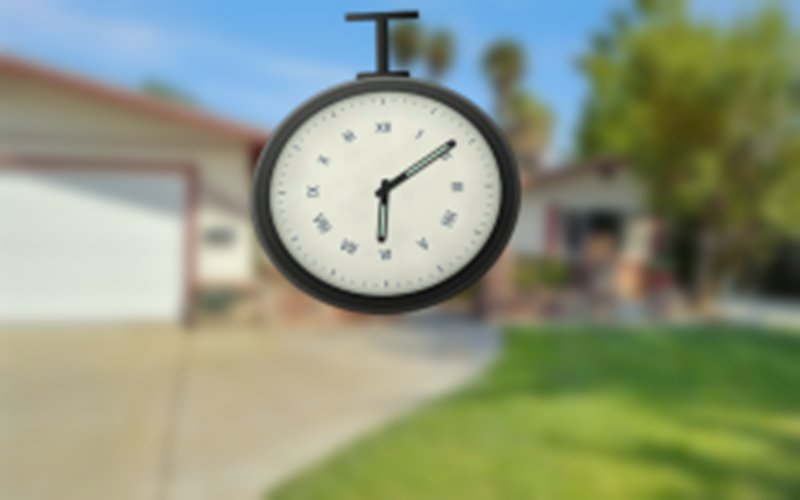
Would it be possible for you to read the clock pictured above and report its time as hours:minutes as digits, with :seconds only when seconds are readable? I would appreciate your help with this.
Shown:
6:09
